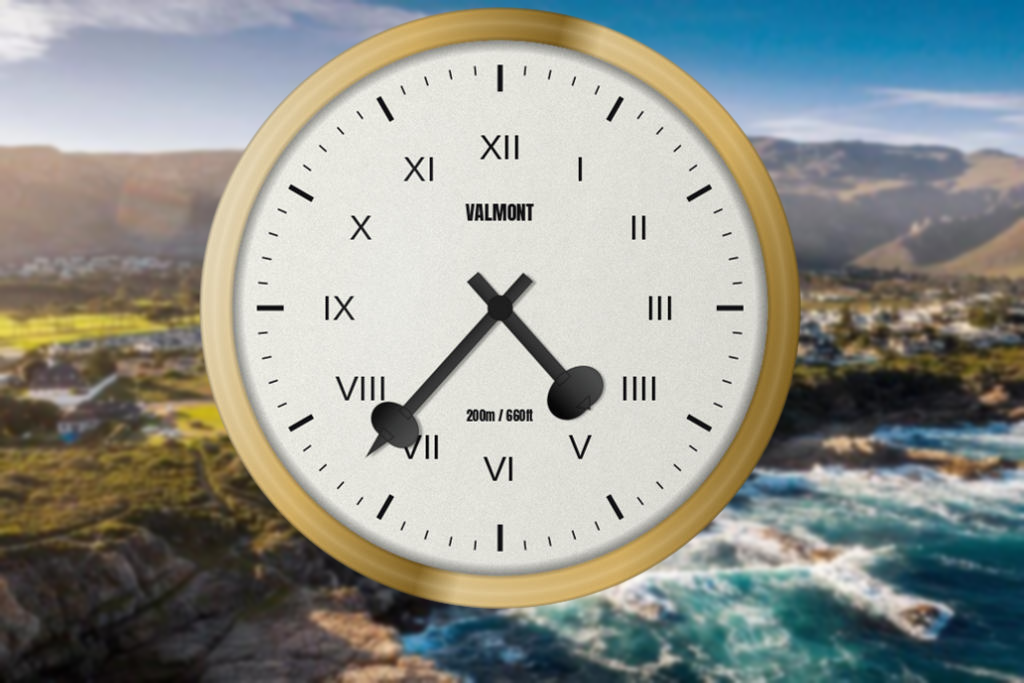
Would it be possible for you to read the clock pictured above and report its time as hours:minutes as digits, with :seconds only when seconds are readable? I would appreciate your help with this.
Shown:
4:37
